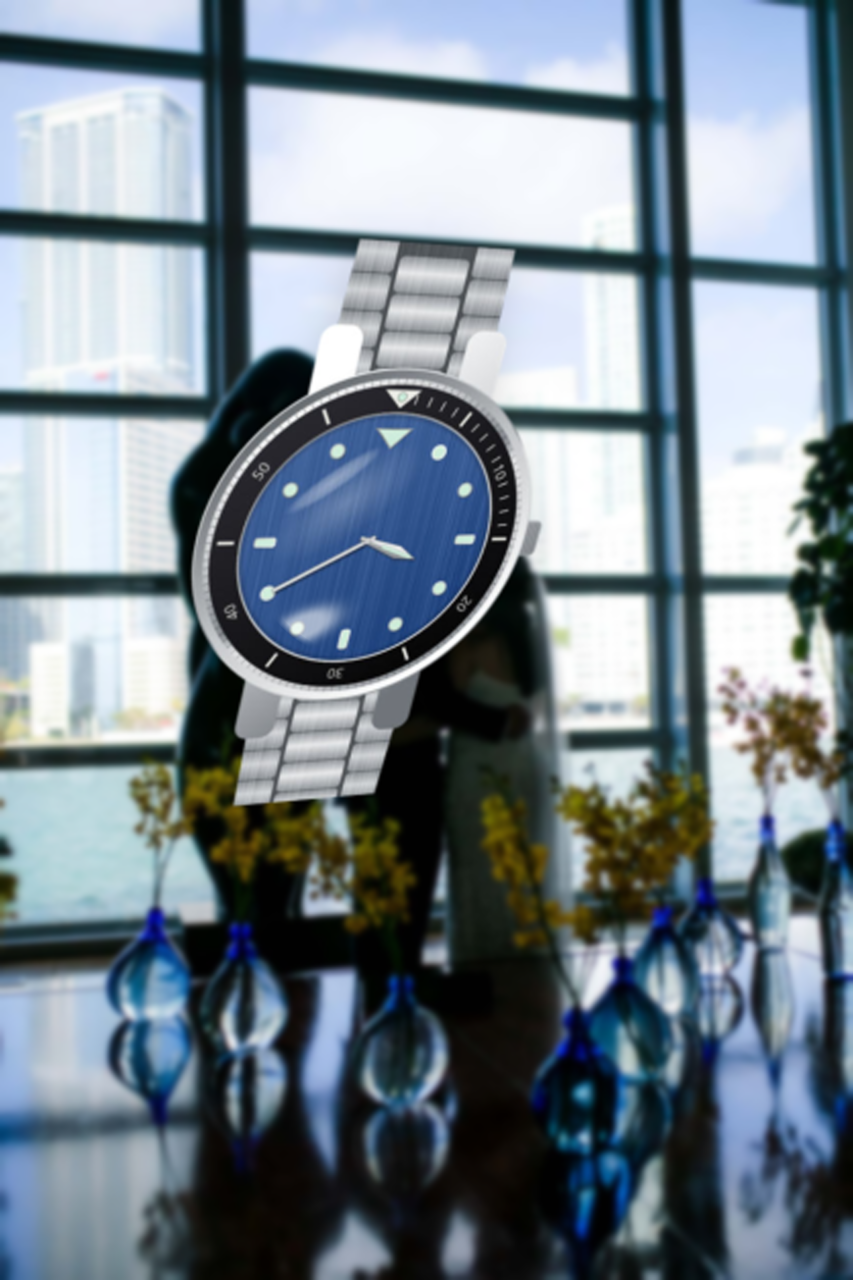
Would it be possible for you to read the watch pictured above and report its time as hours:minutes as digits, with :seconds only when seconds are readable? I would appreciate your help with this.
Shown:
3:40
